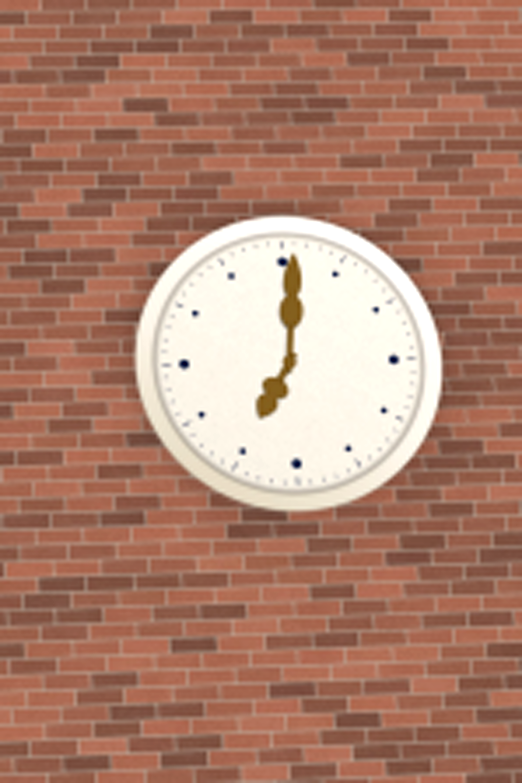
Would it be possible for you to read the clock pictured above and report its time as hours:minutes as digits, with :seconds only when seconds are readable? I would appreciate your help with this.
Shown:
7:01
